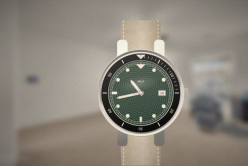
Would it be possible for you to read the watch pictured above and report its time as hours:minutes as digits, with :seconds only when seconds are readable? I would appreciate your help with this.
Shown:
10:43
